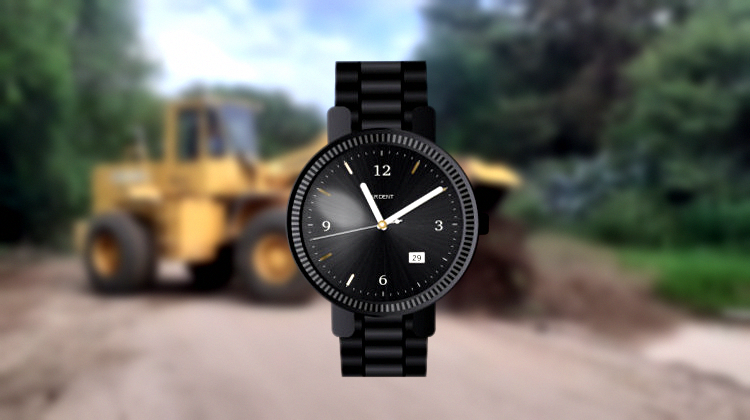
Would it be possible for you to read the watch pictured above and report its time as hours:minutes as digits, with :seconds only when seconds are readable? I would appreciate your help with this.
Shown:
11:09:43
